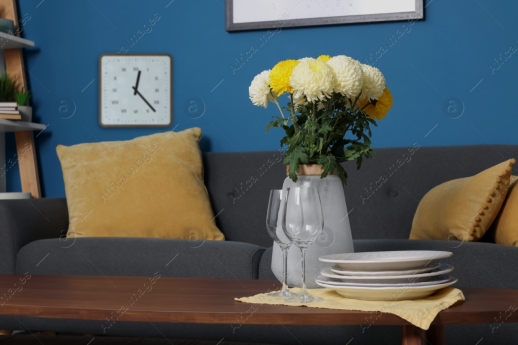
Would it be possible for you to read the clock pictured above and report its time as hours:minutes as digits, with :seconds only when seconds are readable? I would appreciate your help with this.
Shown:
12:23
